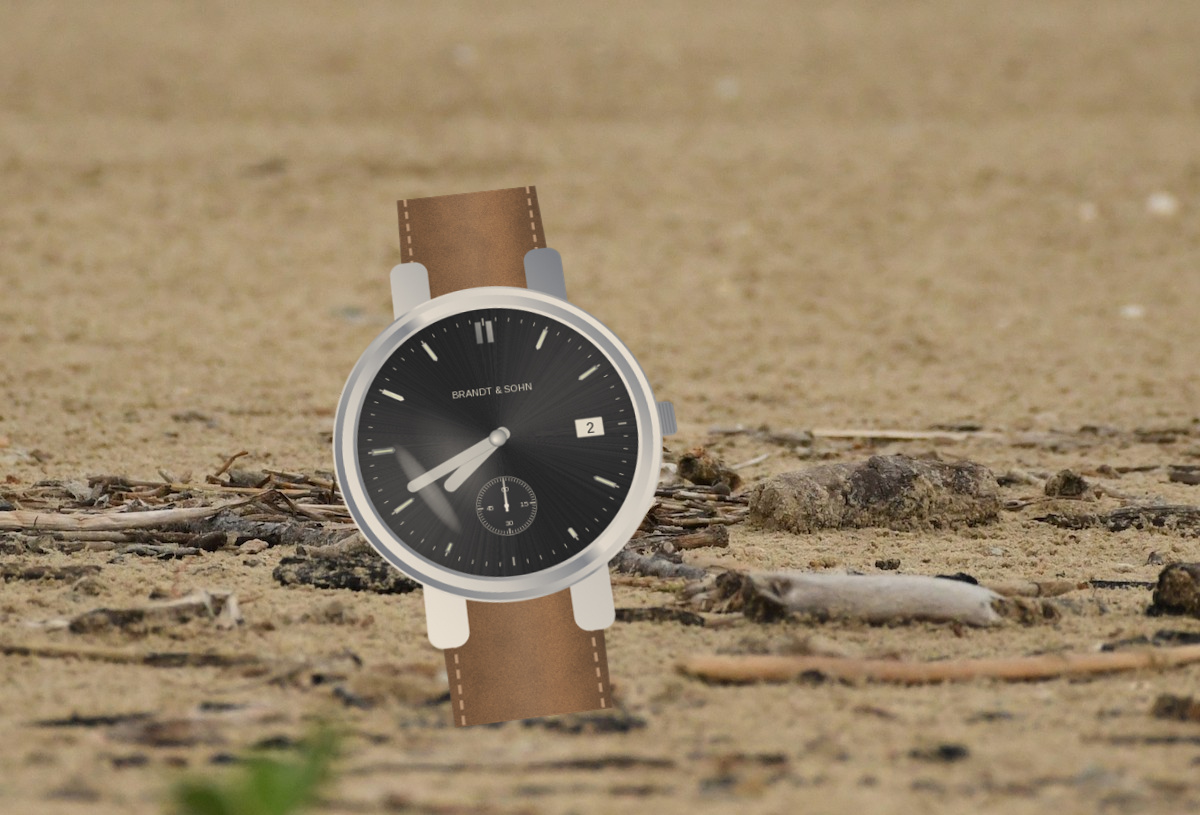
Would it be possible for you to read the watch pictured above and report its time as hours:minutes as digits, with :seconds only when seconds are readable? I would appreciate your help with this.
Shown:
7:41
